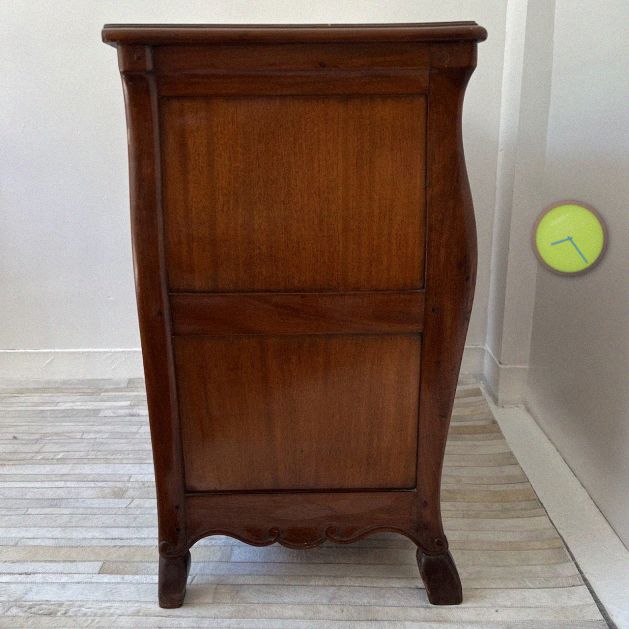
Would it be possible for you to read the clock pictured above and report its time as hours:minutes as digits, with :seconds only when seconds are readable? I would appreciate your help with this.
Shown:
8:24
